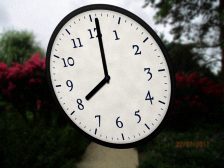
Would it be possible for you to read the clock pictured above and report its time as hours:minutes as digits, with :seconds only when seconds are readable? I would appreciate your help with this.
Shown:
8:01
